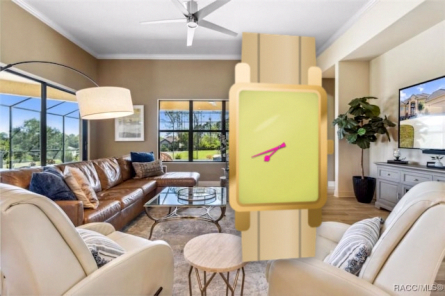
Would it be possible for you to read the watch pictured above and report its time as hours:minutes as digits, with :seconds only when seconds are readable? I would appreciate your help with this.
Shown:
7:42
